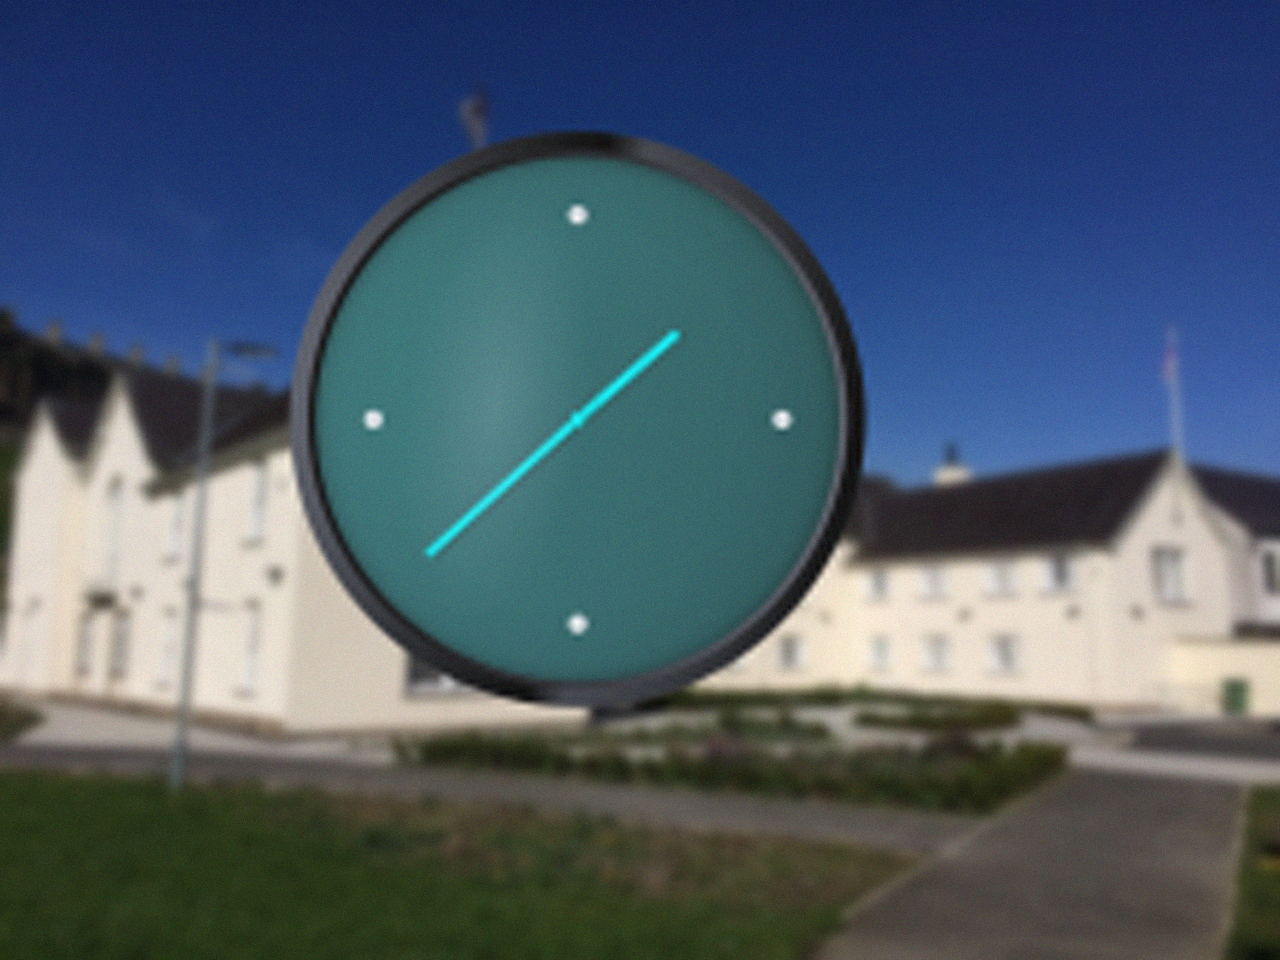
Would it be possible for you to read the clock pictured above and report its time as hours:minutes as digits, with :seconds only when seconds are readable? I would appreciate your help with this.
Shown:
1:38
